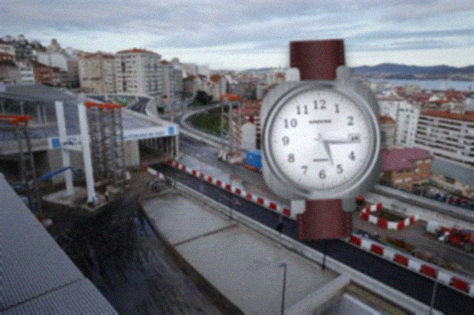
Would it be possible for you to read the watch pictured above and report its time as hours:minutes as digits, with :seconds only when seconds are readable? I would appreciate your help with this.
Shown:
5:16
